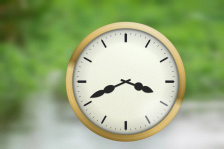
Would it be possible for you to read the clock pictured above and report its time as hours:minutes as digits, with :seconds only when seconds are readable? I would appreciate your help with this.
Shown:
3:41
